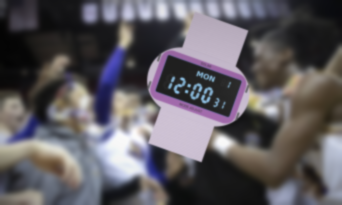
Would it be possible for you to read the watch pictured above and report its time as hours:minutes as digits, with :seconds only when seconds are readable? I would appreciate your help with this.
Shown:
12:00
